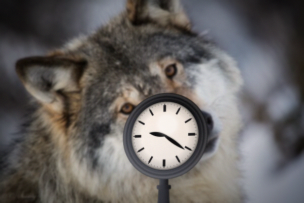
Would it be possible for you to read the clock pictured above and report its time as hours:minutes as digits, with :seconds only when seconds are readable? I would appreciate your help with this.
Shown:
9:21
